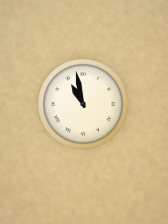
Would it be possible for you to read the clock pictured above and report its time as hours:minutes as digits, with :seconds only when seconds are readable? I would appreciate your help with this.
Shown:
10:58
